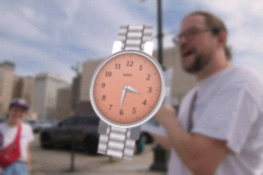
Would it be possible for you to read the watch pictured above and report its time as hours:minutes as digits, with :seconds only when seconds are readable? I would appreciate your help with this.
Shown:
3:31
